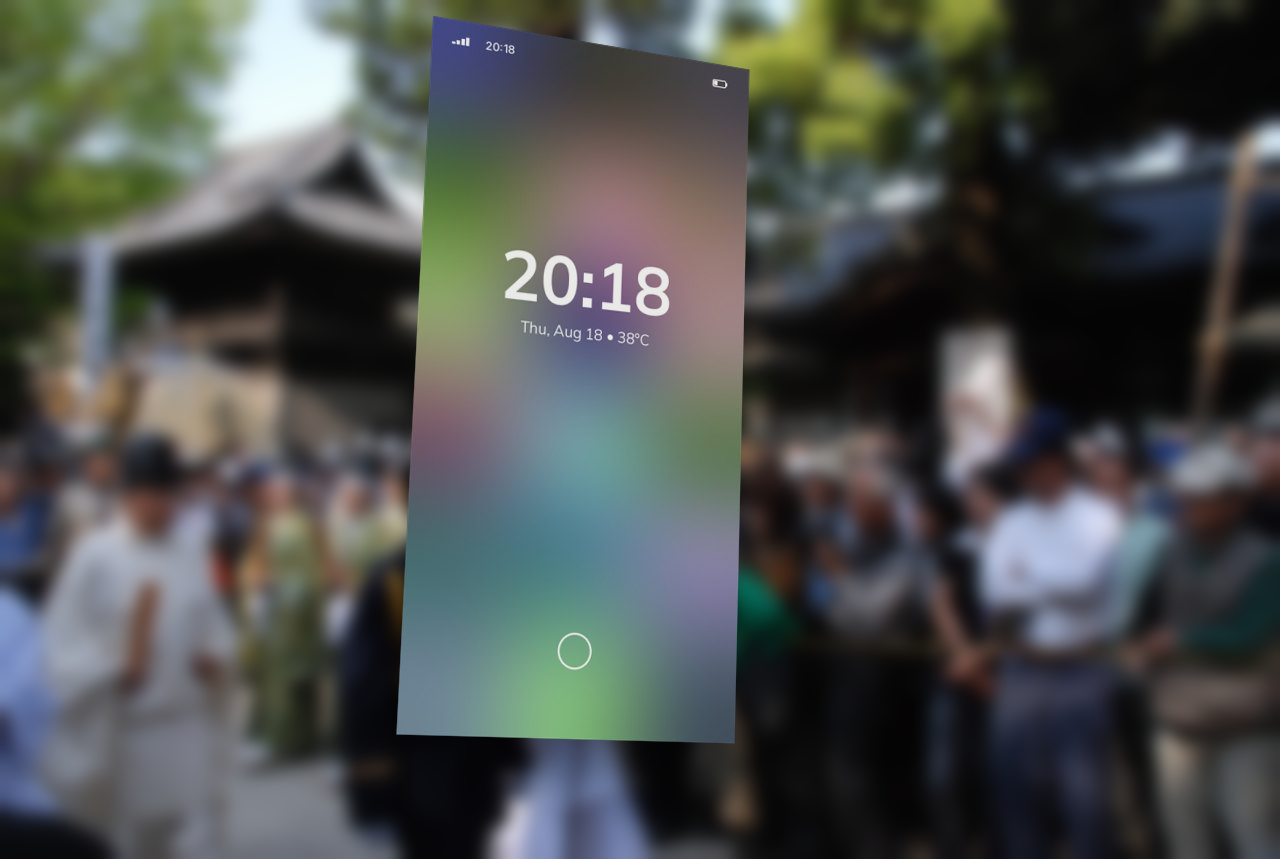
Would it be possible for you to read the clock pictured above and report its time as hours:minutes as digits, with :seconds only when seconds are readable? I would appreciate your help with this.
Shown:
20:18
